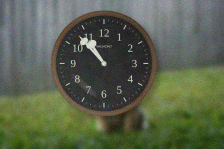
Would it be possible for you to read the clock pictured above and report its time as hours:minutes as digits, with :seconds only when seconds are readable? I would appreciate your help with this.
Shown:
10:53
